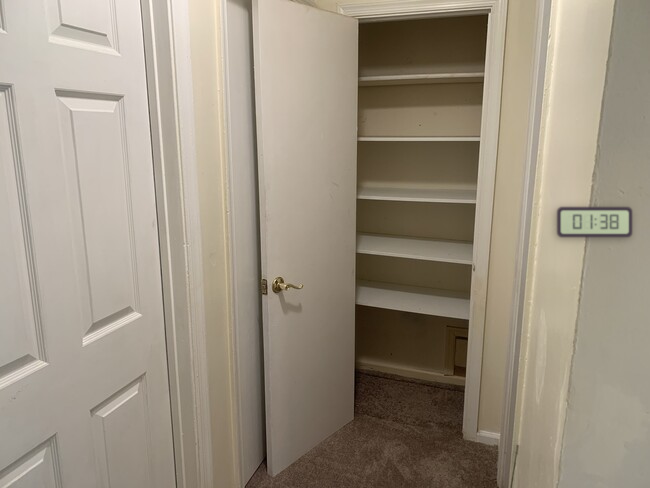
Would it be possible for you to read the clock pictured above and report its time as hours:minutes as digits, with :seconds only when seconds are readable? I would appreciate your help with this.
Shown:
1:38
